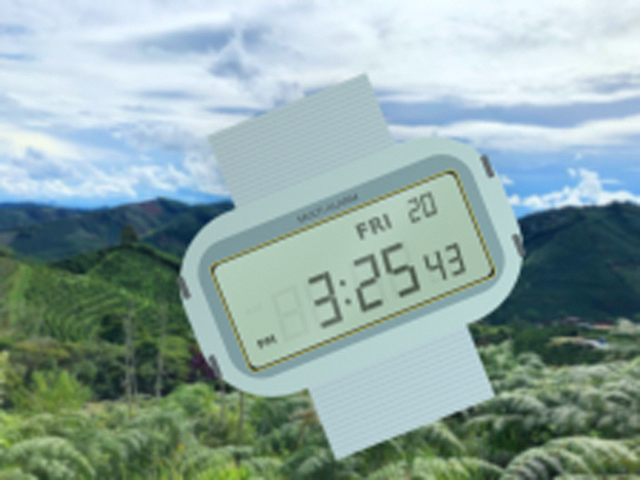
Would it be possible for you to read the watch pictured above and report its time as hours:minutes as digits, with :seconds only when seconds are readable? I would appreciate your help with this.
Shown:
3:25:43
